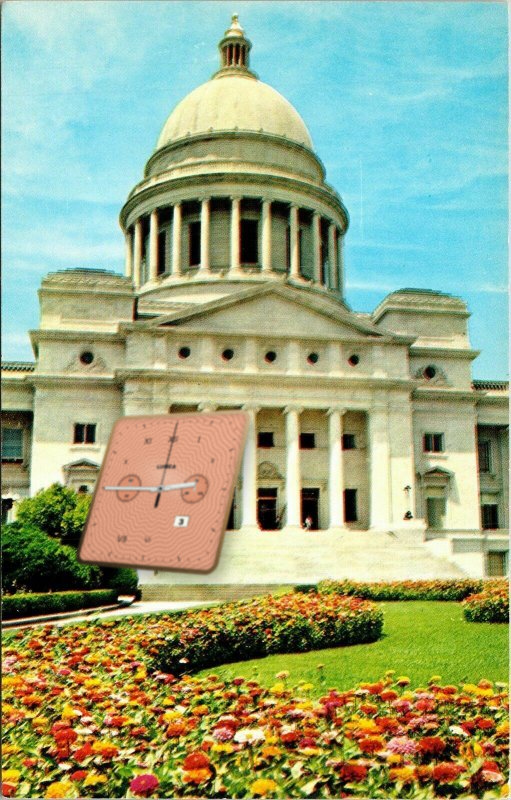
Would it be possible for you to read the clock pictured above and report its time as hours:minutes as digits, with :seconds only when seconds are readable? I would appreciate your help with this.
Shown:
2:45
